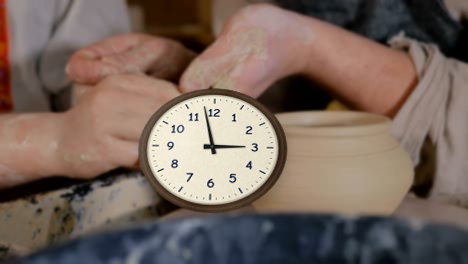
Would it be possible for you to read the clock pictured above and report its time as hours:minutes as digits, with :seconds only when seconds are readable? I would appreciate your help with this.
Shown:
2:58
